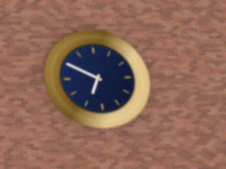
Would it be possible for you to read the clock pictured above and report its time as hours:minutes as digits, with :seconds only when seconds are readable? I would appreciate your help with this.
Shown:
6:50
